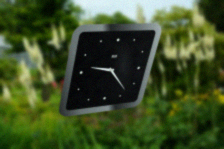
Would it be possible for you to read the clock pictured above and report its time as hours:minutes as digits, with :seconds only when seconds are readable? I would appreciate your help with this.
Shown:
9:23
